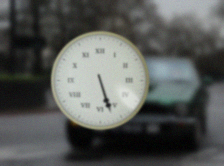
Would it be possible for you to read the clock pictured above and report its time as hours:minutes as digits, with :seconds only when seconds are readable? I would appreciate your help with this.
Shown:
5:27
